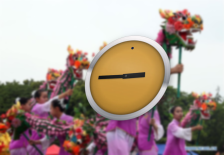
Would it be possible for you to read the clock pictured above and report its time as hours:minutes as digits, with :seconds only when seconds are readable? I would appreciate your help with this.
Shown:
2:44
